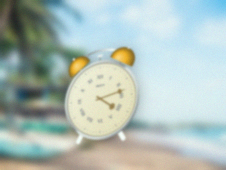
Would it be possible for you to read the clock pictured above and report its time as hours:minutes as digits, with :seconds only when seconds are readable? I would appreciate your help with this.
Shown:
4:13
